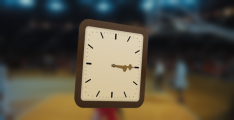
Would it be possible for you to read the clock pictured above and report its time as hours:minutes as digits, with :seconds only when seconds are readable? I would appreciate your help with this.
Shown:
3:15
